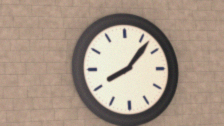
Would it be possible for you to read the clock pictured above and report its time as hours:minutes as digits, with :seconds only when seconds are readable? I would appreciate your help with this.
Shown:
8:07
